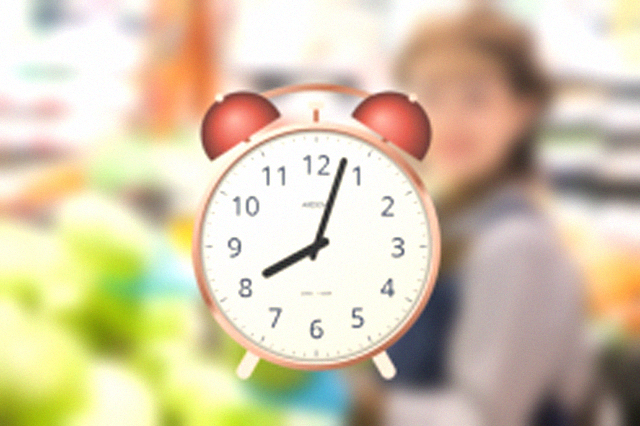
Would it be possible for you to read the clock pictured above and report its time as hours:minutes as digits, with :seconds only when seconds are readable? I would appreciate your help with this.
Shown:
8:03
